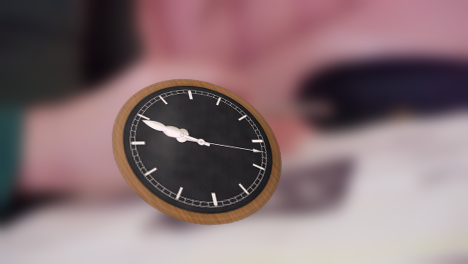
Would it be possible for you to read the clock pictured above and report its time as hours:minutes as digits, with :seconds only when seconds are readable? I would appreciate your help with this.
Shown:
9:49:17
